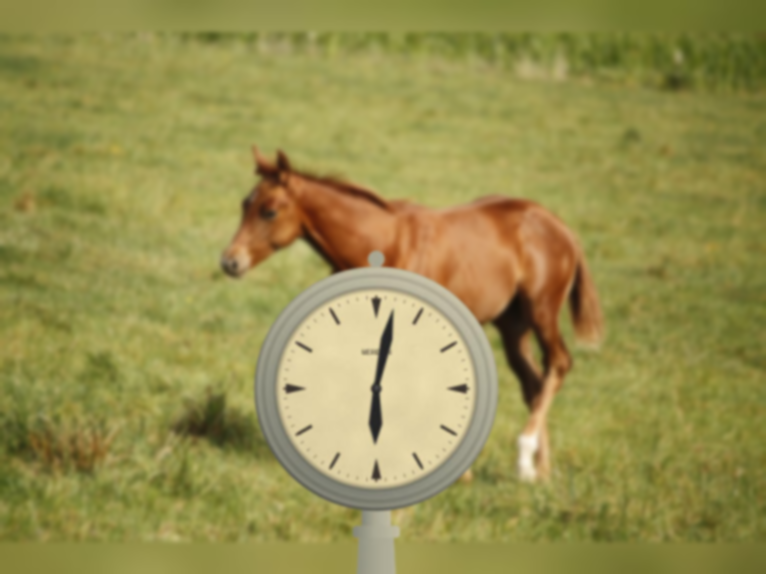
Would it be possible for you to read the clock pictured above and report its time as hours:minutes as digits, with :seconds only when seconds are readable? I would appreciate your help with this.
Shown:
6:02
